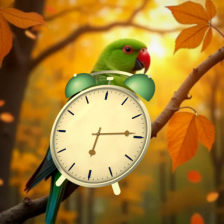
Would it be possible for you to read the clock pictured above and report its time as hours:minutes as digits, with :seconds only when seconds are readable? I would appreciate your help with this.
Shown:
6:14
